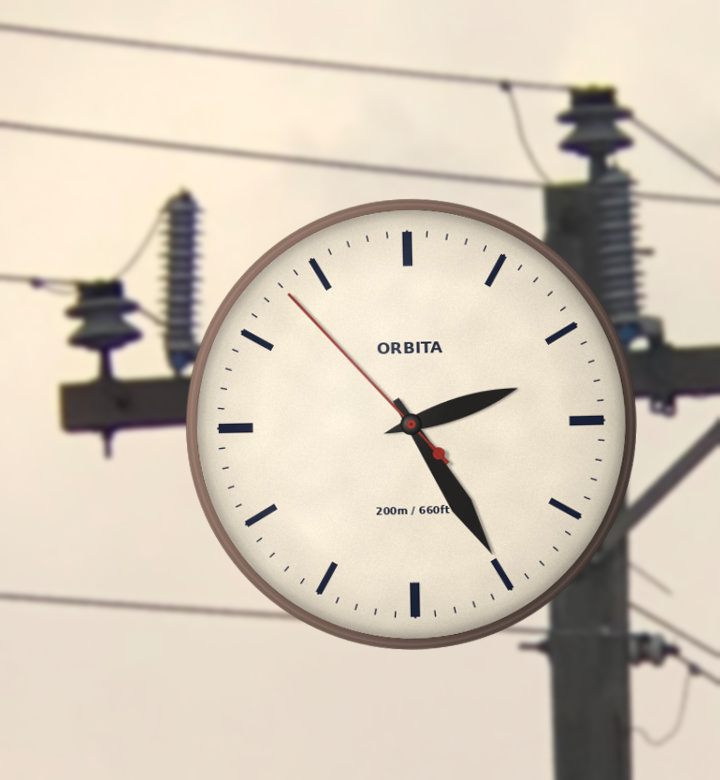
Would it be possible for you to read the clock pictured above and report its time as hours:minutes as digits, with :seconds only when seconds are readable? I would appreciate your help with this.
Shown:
2:24:53
